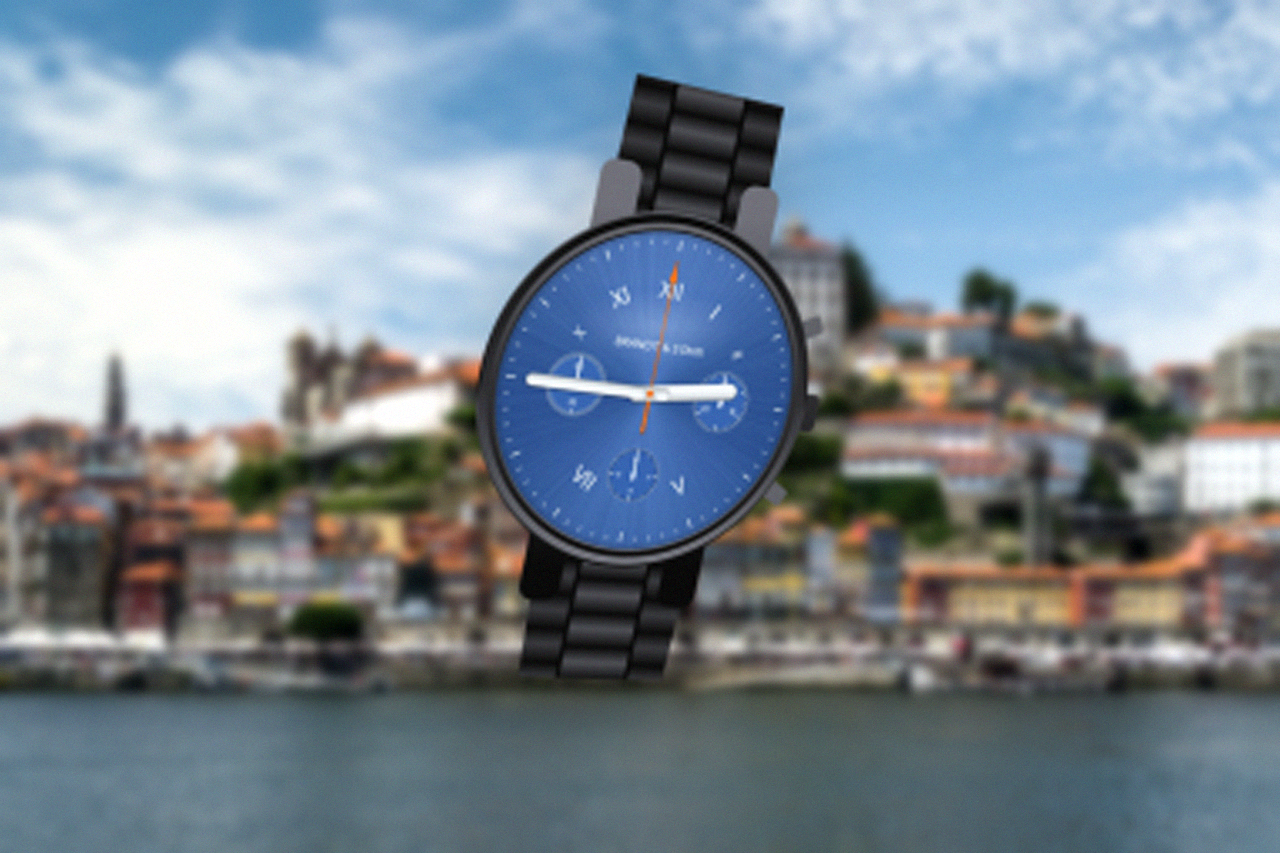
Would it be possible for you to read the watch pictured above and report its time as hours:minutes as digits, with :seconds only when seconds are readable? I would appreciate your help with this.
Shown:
2:45
